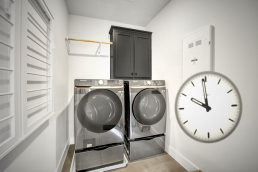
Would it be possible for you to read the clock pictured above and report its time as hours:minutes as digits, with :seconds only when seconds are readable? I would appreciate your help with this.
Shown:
9:59
